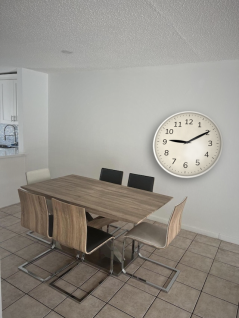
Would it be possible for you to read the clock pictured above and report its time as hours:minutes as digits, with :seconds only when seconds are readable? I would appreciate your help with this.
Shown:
9:10
